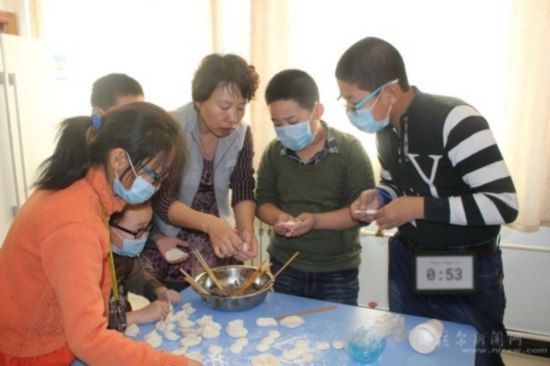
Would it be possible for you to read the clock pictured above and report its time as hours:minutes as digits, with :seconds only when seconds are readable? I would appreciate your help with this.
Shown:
0:53
